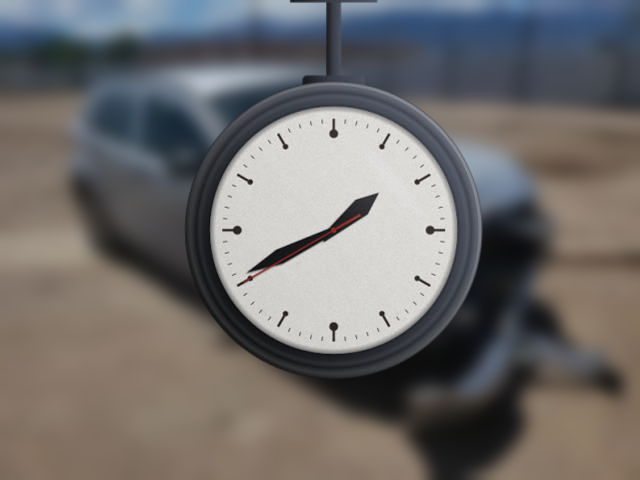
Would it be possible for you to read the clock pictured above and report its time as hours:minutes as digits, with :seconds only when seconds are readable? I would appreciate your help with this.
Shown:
1:40:40
